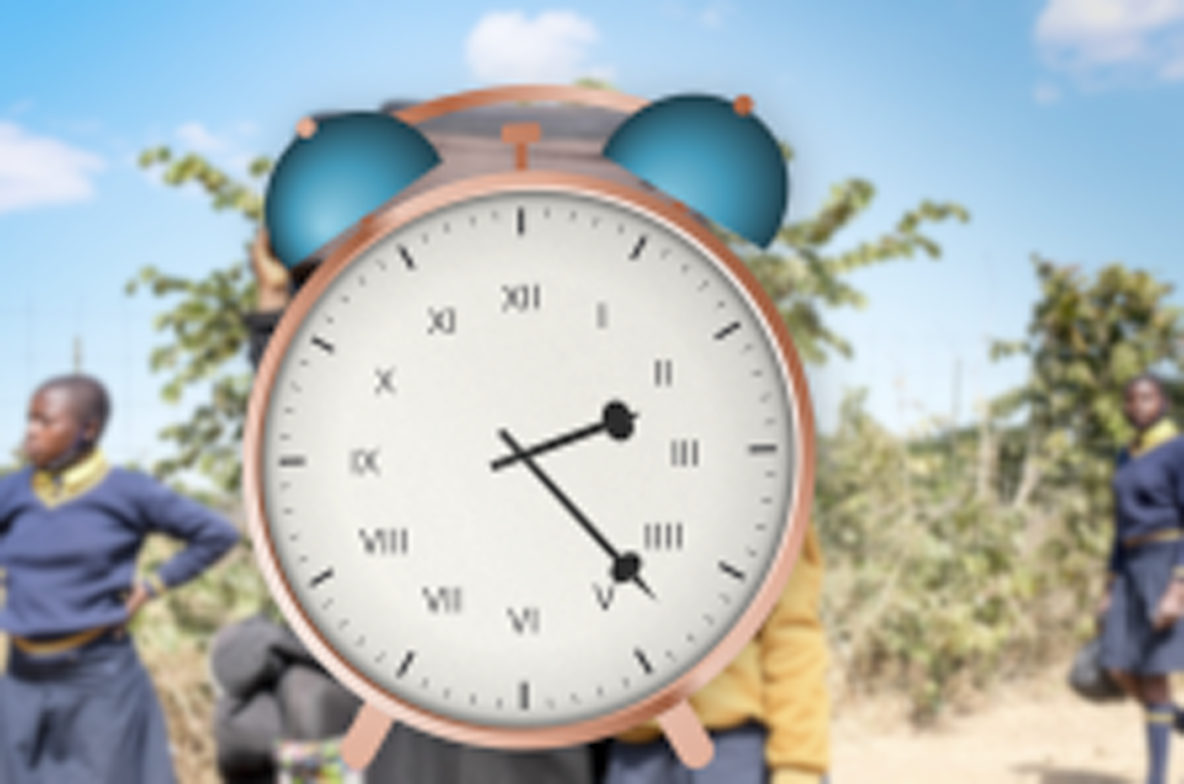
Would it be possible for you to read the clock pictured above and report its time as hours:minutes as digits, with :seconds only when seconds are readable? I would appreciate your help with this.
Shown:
2:23
